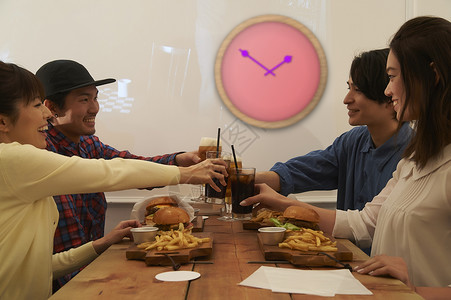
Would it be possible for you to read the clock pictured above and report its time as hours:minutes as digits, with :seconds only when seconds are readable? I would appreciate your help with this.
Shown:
1:51
